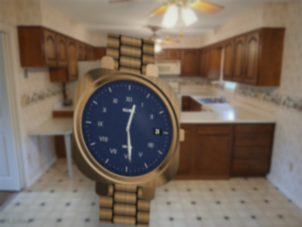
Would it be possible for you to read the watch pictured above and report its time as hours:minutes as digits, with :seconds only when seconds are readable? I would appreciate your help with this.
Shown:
12:29
